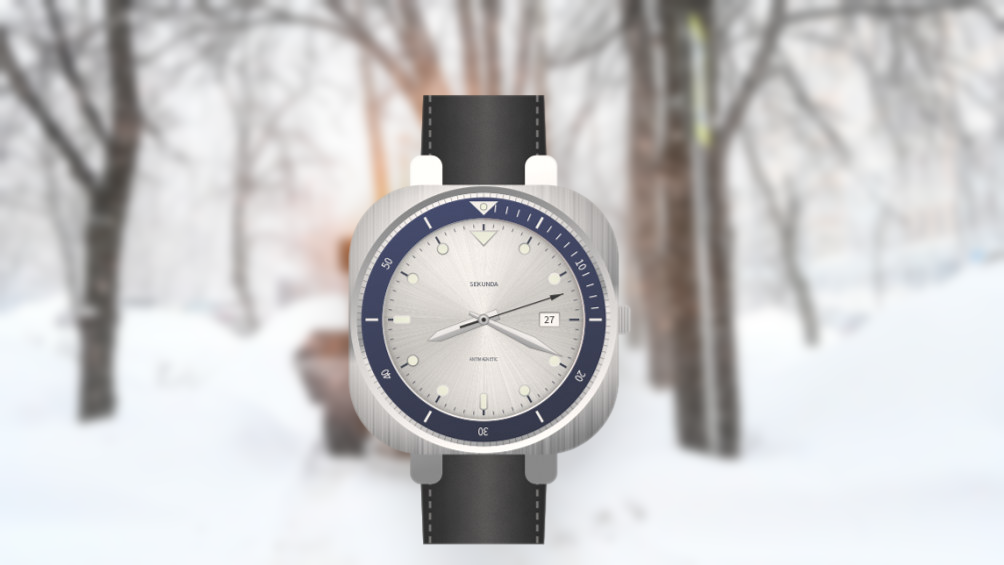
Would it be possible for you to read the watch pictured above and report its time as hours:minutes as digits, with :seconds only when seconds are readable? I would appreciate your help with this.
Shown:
8:19:12
